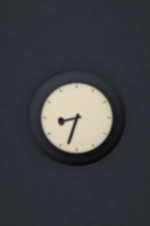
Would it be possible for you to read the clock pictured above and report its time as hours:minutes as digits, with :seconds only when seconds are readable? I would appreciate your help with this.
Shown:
8:33
